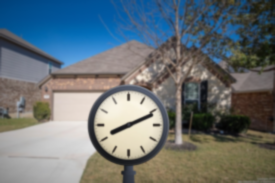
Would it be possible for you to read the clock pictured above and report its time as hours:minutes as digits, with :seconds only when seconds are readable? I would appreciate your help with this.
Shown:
8:11
